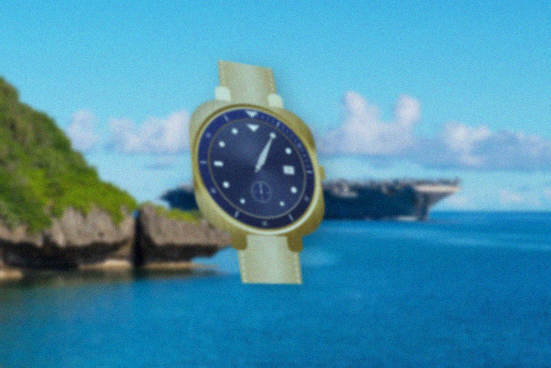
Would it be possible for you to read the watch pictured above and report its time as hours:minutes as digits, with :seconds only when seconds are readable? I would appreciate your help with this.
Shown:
1:05
